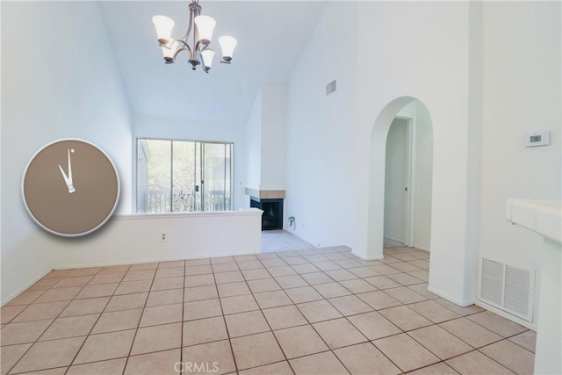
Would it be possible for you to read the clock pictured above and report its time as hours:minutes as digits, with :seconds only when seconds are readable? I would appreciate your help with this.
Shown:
10:59
